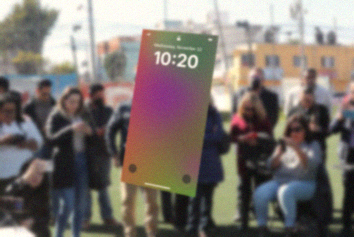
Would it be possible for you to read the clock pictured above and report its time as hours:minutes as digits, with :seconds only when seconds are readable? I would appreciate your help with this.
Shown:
10:20
